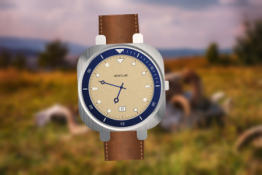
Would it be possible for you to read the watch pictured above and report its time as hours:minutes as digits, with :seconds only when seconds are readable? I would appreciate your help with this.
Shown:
6:48
